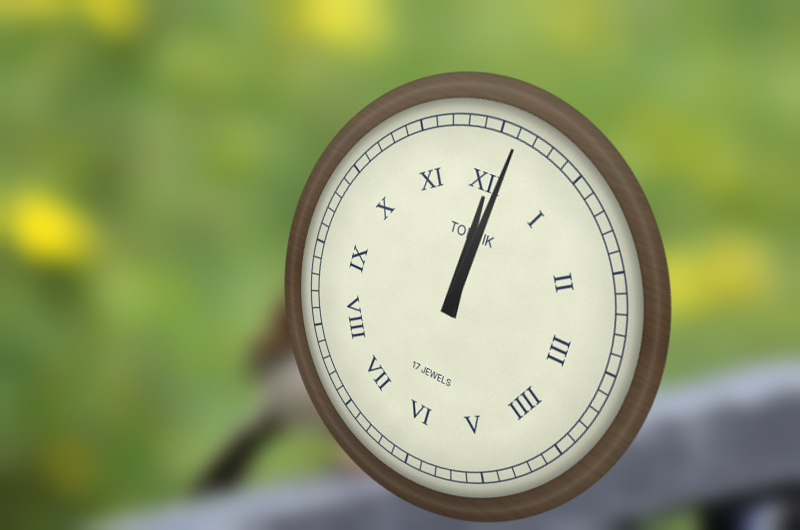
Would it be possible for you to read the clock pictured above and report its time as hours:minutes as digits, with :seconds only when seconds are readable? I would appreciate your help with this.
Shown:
12:01
